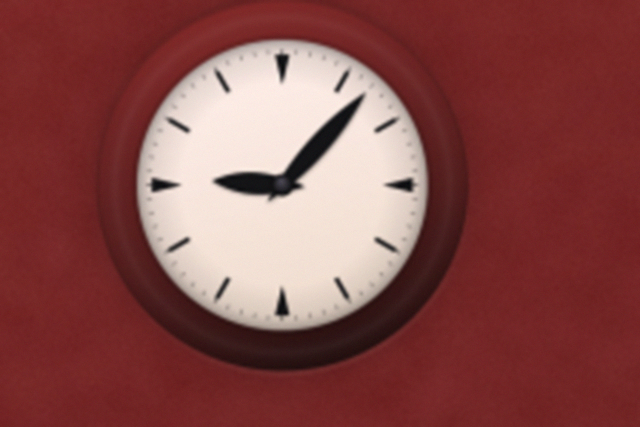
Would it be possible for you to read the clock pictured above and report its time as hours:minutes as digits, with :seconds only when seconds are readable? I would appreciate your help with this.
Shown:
9:07
